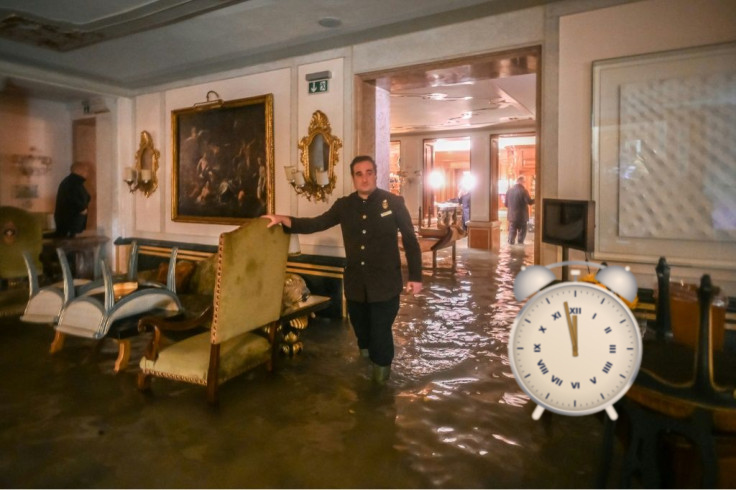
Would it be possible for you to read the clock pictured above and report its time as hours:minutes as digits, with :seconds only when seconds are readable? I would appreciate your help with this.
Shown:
11:58
